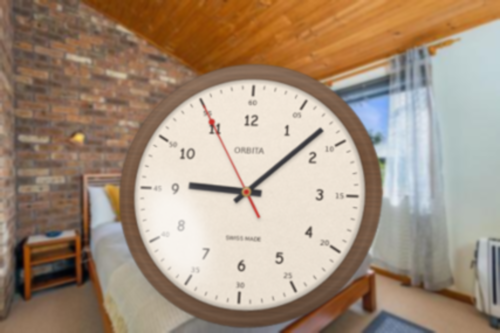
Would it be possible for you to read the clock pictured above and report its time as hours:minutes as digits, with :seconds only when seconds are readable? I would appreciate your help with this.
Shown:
9:07:55
